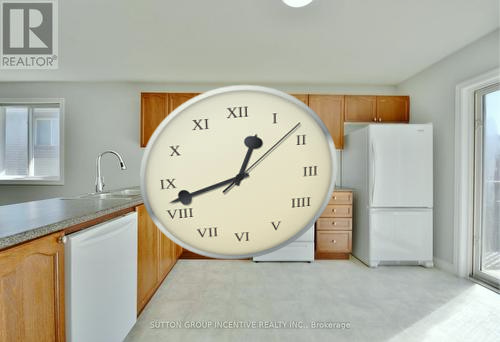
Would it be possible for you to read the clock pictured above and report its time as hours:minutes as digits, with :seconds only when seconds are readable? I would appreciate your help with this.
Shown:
12:42:08
